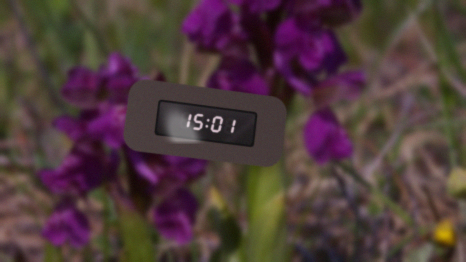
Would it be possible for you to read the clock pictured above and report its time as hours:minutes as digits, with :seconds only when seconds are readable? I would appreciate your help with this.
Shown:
15:01
